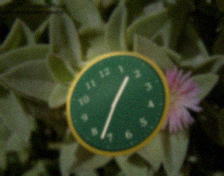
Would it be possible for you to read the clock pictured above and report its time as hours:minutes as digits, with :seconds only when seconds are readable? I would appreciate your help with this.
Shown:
1:37
